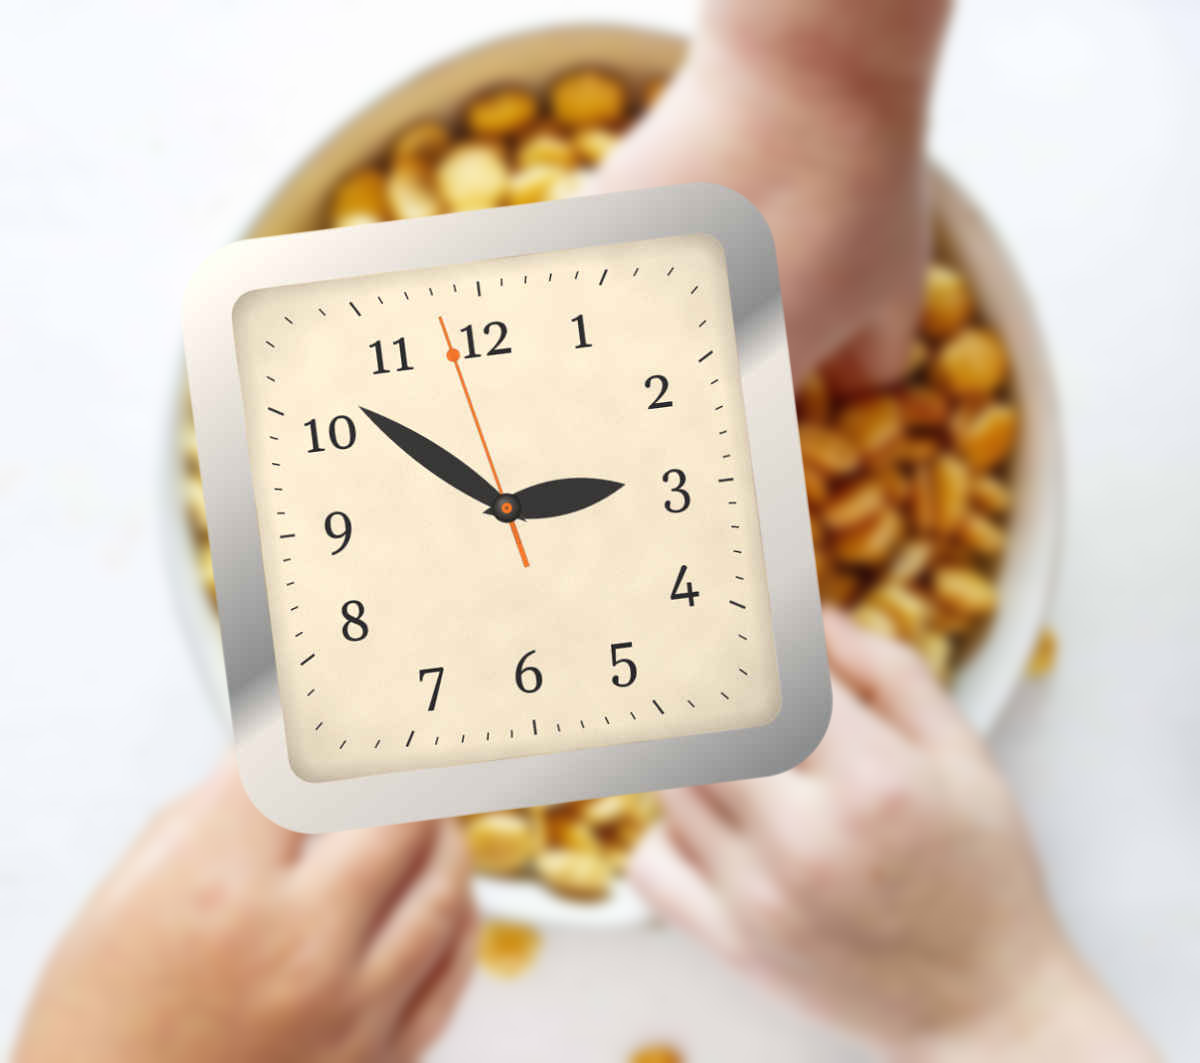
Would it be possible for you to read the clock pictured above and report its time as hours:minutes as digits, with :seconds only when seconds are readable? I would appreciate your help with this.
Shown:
2:51:58
